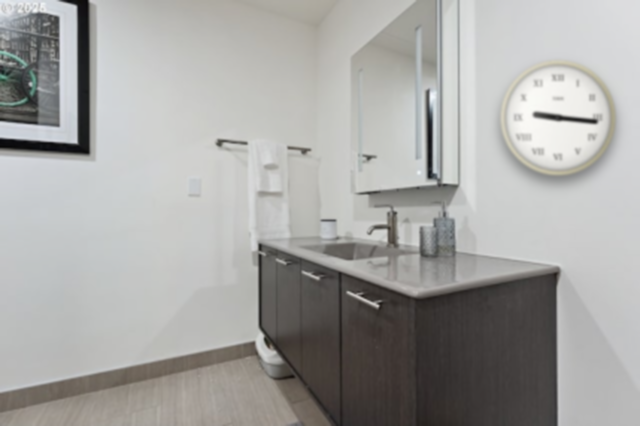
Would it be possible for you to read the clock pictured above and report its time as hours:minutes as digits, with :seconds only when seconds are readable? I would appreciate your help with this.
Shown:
9:16
